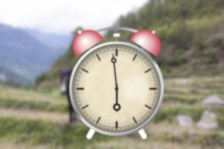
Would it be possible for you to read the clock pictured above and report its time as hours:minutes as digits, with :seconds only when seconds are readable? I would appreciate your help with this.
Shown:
5:59
